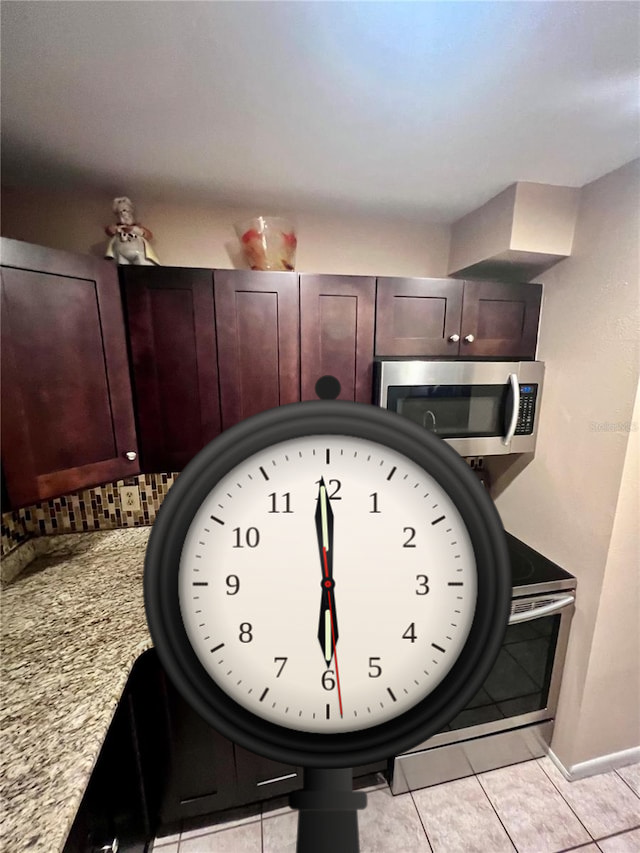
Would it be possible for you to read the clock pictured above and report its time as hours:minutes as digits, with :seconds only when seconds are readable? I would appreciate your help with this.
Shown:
5:59:29
